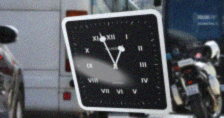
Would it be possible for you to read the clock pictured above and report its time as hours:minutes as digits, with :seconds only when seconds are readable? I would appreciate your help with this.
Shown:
12:57
